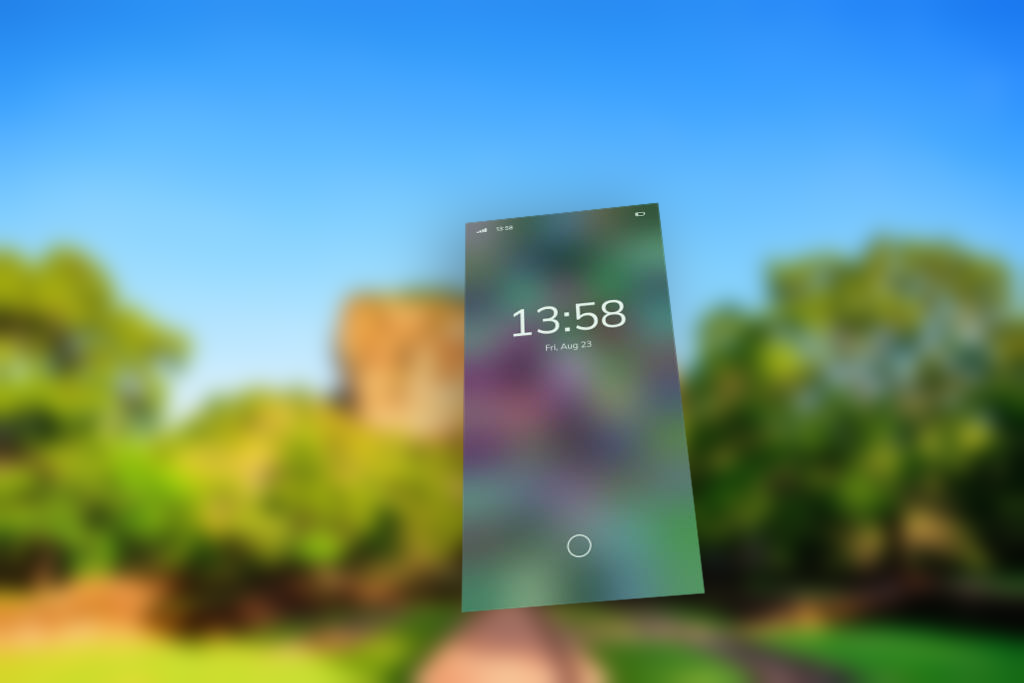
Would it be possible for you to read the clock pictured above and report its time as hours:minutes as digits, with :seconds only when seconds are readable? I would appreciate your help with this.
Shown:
13:58
